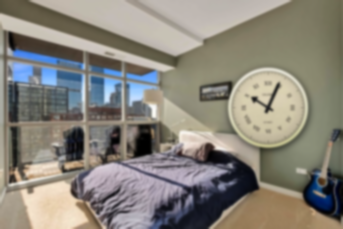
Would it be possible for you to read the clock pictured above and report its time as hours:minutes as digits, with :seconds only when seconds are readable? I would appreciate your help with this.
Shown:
10:04
